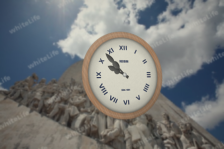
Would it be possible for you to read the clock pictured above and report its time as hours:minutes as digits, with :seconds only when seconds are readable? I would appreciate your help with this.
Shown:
9:53
